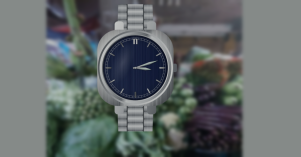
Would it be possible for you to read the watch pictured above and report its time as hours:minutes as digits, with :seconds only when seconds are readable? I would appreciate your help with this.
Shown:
3:12
